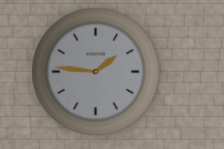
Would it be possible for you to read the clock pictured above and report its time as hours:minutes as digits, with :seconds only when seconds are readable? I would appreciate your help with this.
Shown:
1:46
